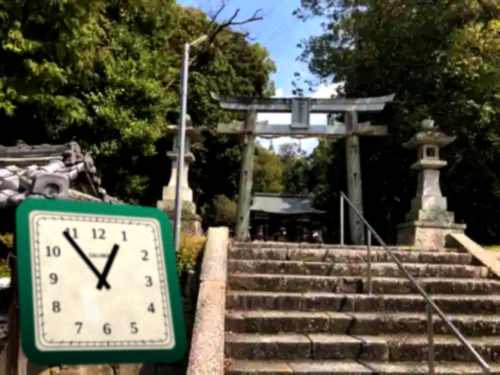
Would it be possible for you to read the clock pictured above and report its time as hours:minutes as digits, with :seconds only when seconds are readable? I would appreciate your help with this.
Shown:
12:54
